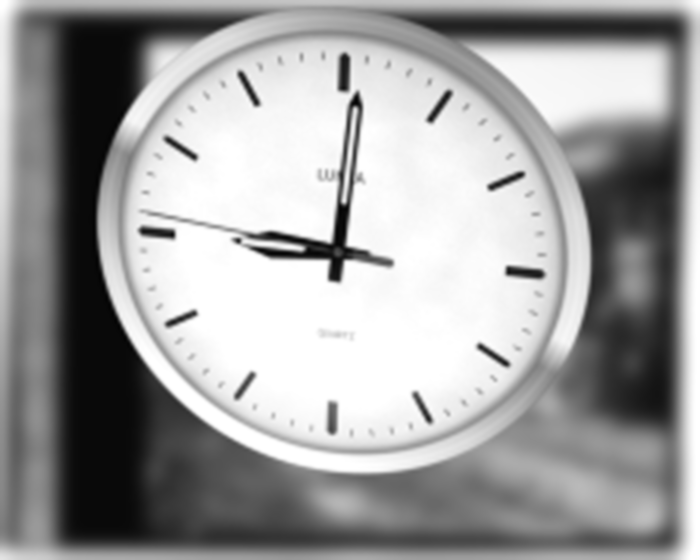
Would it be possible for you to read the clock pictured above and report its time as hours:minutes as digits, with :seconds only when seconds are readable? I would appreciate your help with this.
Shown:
9:00:46
